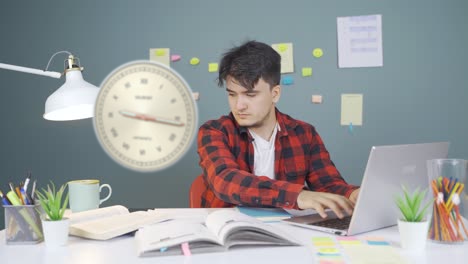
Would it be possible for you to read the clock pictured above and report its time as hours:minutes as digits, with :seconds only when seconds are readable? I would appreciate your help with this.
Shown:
9:16
